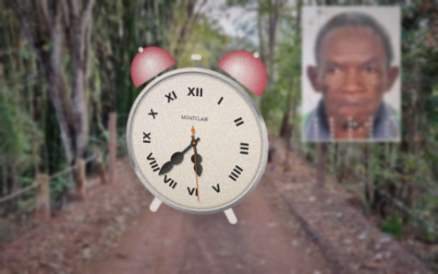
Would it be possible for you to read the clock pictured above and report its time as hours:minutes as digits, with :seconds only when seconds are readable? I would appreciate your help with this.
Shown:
5:37:29
